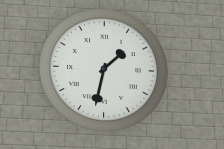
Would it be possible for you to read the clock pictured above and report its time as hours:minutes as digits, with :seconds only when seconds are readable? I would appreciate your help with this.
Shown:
1:32
